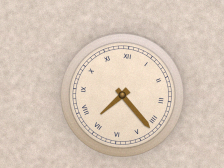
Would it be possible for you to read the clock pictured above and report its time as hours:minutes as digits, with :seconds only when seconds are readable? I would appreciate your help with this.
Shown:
7:22
